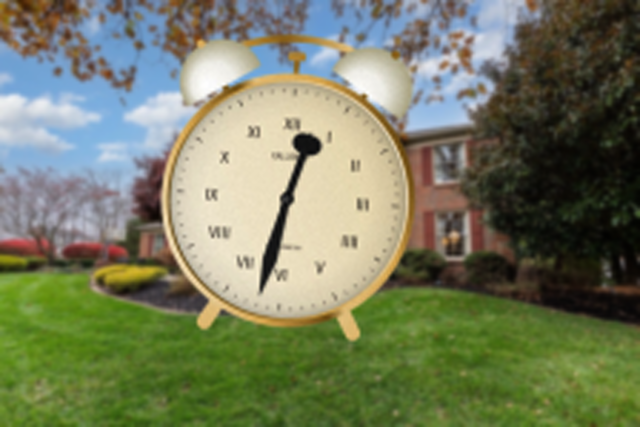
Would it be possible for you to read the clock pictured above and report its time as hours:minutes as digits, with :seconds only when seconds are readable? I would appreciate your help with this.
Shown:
12:32
